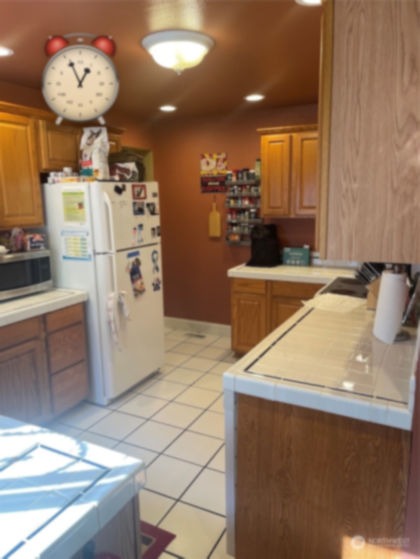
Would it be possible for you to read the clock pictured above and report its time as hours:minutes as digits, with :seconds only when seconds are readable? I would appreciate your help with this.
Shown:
12:56
